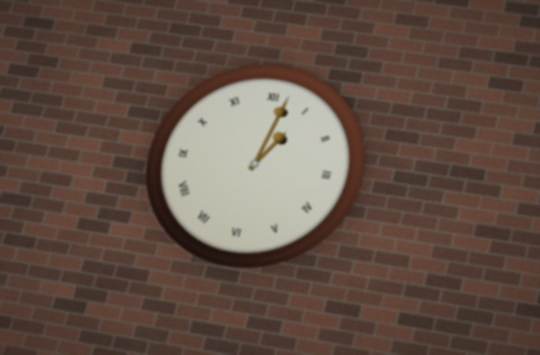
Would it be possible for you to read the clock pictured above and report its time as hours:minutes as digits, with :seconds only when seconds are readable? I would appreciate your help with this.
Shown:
1:02
